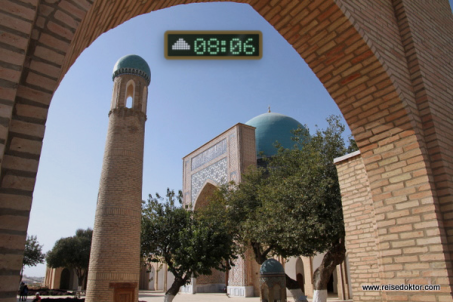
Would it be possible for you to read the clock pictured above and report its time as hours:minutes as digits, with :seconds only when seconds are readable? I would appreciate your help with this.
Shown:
8:06
